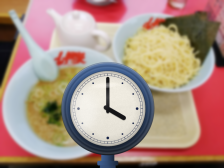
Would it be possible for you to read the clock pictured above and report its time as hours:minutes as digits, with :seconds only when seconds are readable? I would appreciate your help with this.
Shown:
4:00
